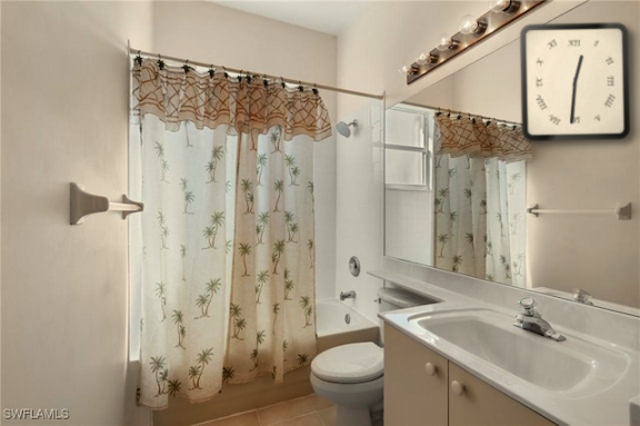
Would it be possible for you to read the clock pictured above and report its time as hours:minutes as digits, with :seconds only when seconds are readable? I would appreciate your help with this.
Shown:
12:31
